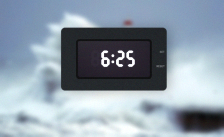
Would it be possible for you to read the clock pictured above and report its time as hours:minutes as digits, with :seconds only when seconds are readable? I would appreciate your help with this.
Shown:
6:25
